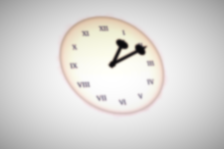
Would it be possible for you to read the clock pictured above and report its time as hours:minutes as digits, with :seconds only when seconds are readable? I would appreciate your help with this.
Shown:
1:11
